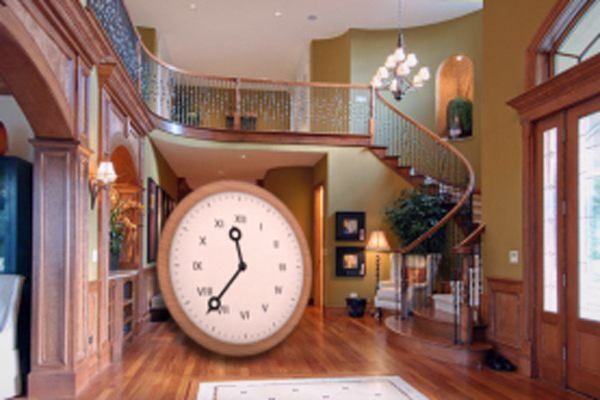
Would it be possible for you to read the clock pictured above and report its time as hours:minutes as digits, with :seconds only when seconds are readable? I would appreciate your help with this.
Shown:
11:37
